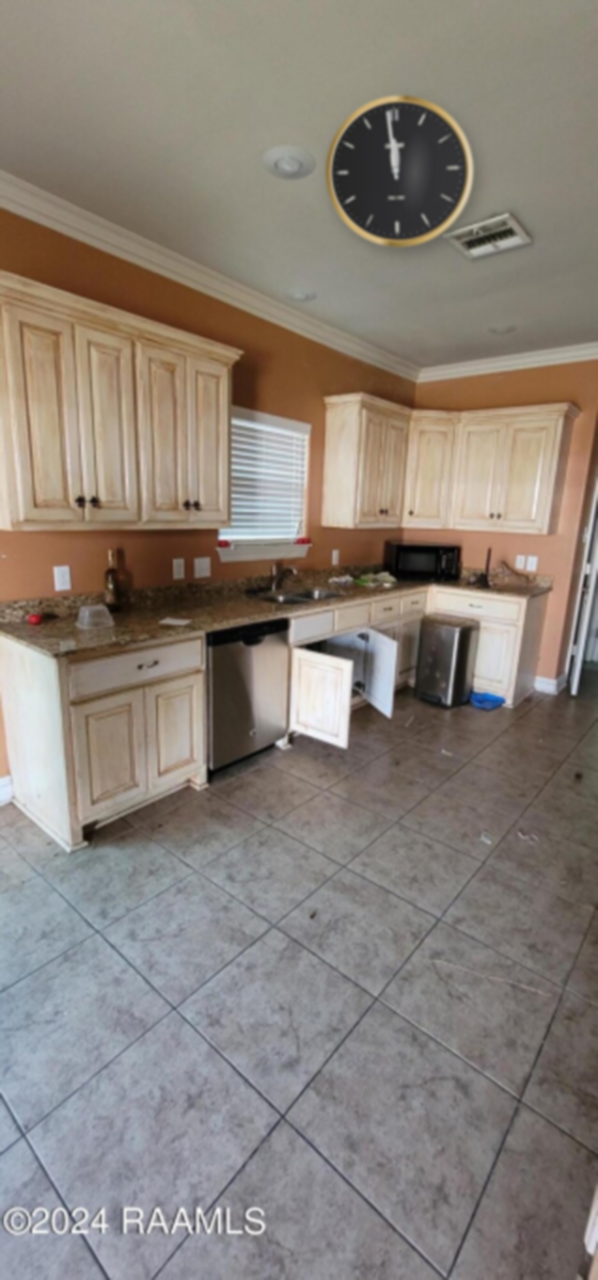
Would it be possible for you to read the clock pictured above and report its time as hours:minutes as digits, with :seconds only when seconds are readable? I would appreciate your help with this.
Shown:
11:59
